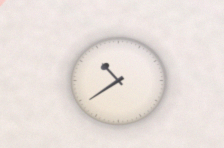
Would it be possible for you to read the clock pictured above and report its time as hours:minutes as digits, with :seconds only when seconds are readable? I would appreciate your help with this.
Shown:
10:39
